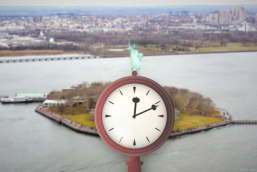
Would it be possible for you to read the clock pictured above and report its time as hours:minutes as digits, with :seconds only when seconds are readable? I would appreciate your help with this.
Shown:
12:11
